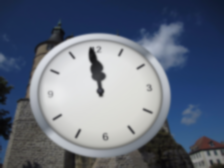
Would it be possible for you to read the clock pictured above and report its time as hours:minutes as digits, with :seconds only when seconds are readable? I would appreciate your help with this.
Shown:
11:59
